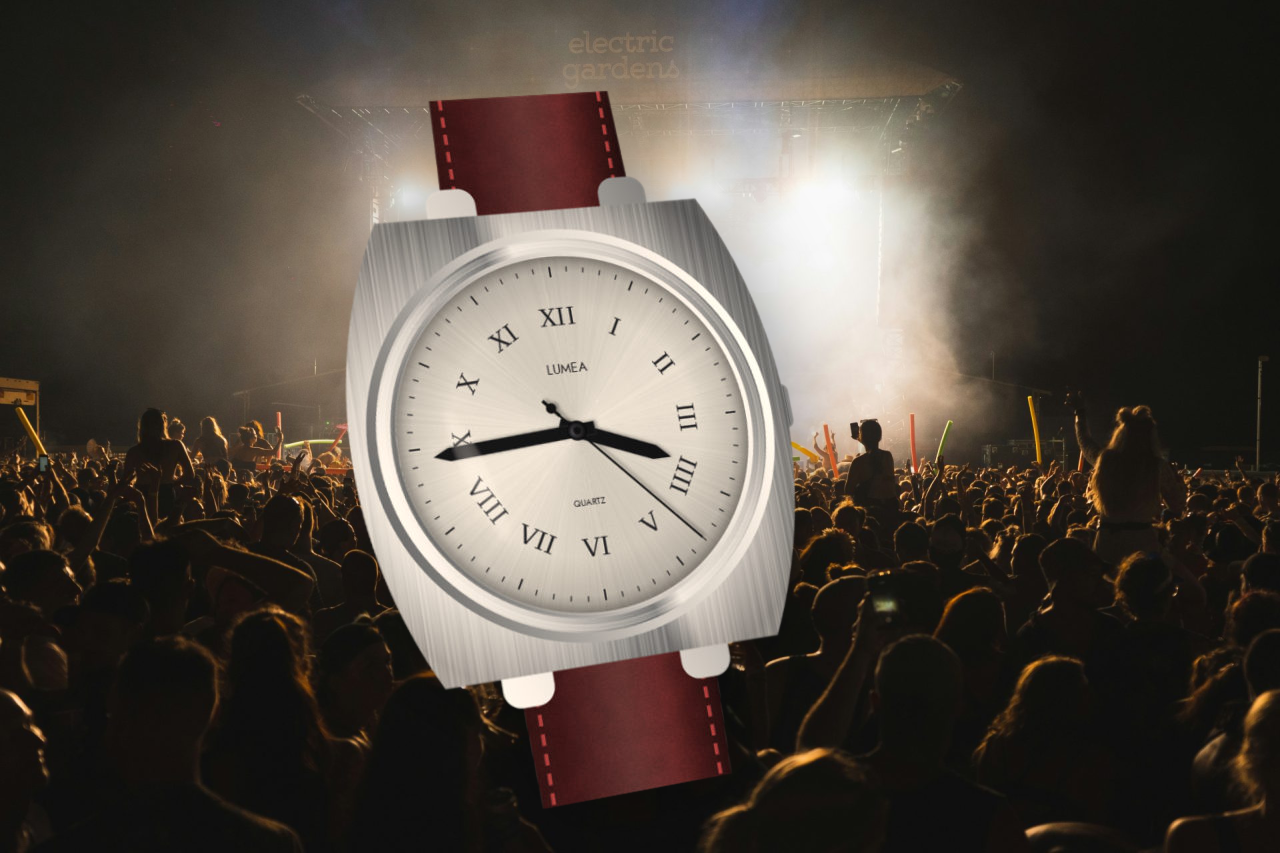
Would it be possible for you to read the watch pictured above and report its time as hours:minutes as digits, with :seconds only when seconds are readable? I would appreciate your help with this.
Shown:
3:44:23
